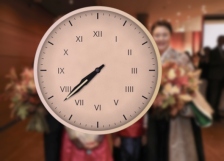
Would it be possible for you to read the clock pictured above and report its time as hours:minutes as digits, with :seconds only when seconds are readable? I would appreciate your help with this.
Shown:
7:38
